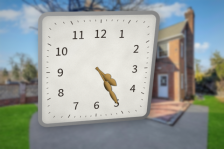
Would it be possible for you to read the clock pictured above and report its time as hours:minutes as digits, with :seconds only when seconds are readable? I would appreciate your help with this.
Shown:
4:25
